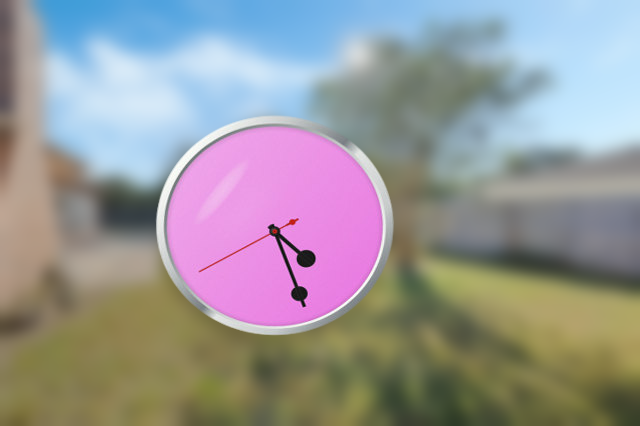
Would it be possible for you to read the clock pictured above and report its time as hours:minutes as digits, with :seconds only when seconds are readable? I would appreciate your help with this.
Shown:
4:26:40
